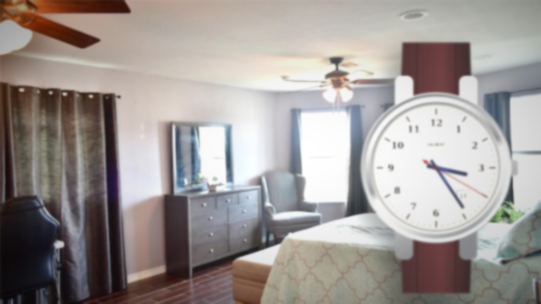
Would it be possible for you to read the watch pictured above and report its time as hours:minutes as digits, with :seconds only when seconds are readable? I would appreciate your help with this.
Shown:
3:24:20
